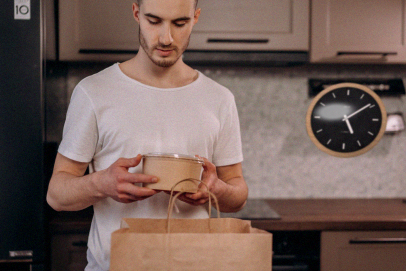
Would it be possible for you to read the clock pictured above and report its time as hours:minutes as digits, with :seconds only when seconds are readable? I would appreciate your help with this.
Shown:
5:09
